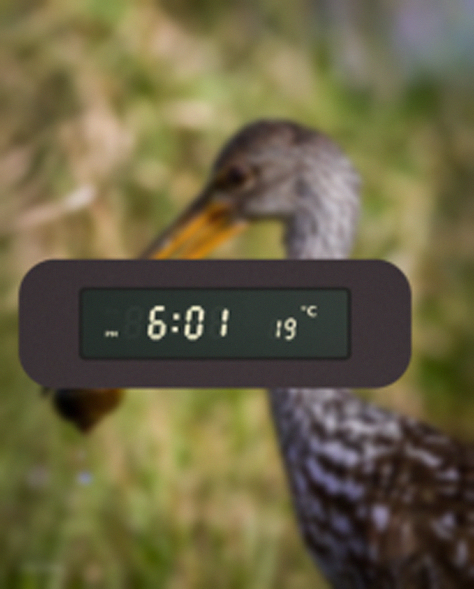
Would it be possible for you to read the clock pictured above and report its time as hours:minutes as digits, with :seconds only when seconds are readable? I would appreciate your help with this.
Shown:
6:01
